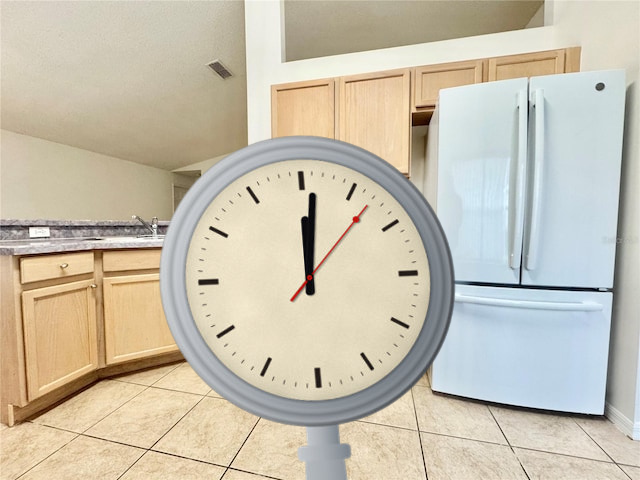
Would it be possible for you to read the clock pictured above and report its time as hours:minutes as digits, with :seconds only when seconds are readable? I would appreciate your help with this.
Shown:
12:01:07
